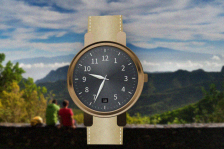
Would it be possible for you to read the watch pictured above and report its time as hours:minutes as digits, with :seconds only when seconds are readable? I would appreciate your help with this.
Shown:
9:34
